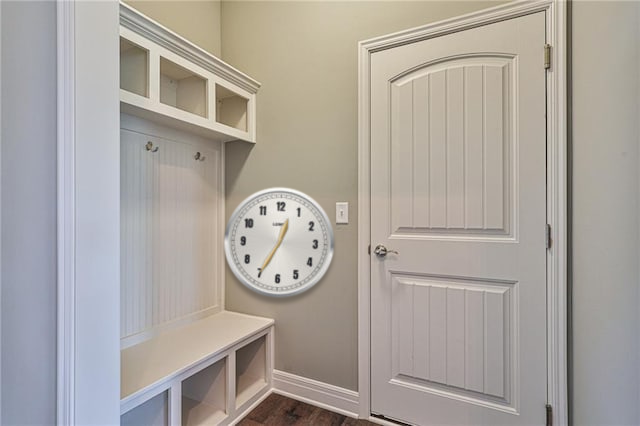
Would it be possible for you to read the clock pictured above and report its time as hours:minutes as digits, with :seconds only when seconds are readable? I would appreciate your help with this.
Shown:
12:35
